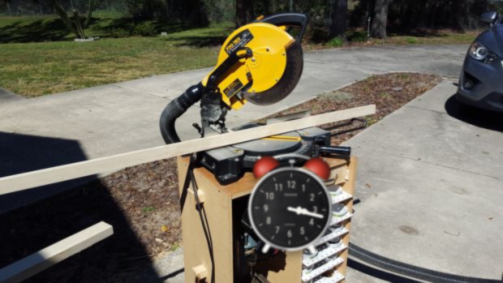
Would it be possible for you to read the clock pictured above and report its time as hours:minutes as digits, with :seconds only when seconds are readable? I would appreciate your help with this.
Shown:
3:17
